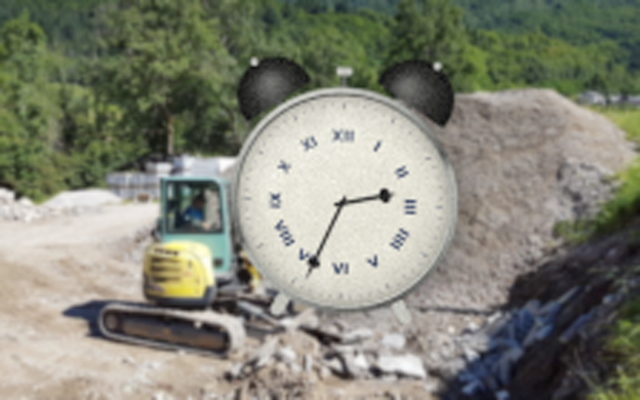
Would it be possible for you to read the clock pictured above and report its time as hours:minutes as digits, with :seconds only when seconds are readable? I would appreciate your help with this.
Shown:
2:34
